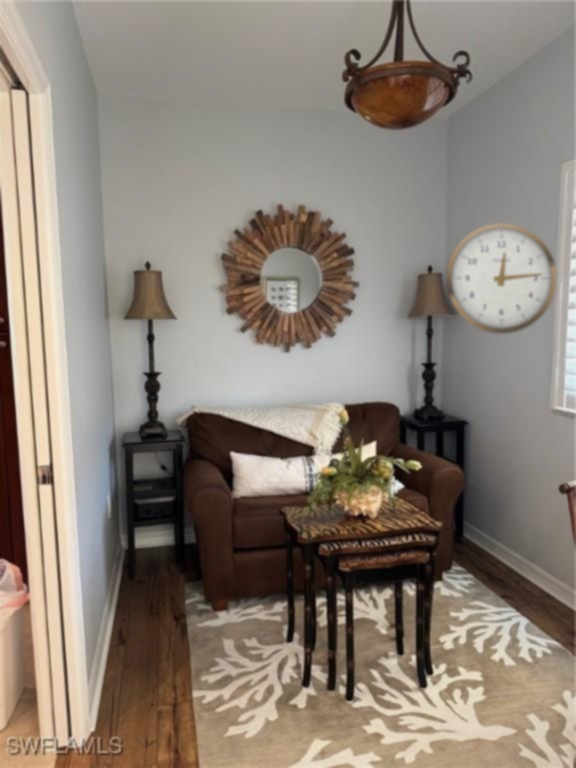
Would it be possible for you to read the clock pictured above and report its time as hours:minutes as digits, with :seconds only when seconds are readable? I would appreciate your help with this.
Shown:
12:14
